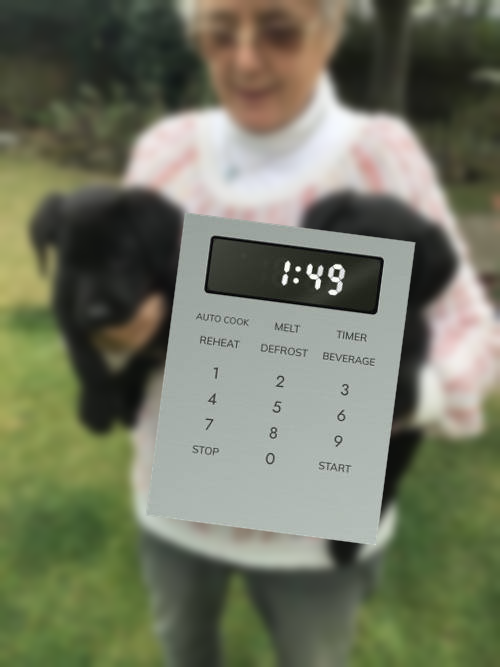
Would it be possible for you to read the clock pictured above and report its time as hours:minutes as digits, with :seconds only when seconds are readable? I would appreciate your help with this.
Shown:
1:49
